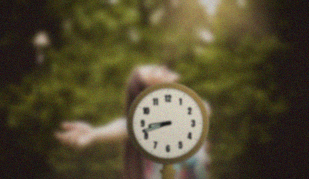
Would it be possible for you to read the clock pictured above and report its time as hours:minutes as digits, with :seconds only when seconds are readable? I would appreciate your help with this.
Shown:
8:42
